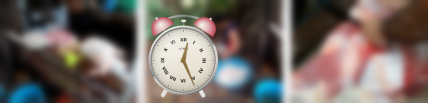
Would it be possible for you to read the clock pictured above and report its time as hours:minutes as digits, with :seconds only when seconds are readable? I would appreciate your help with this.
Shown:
12:26
